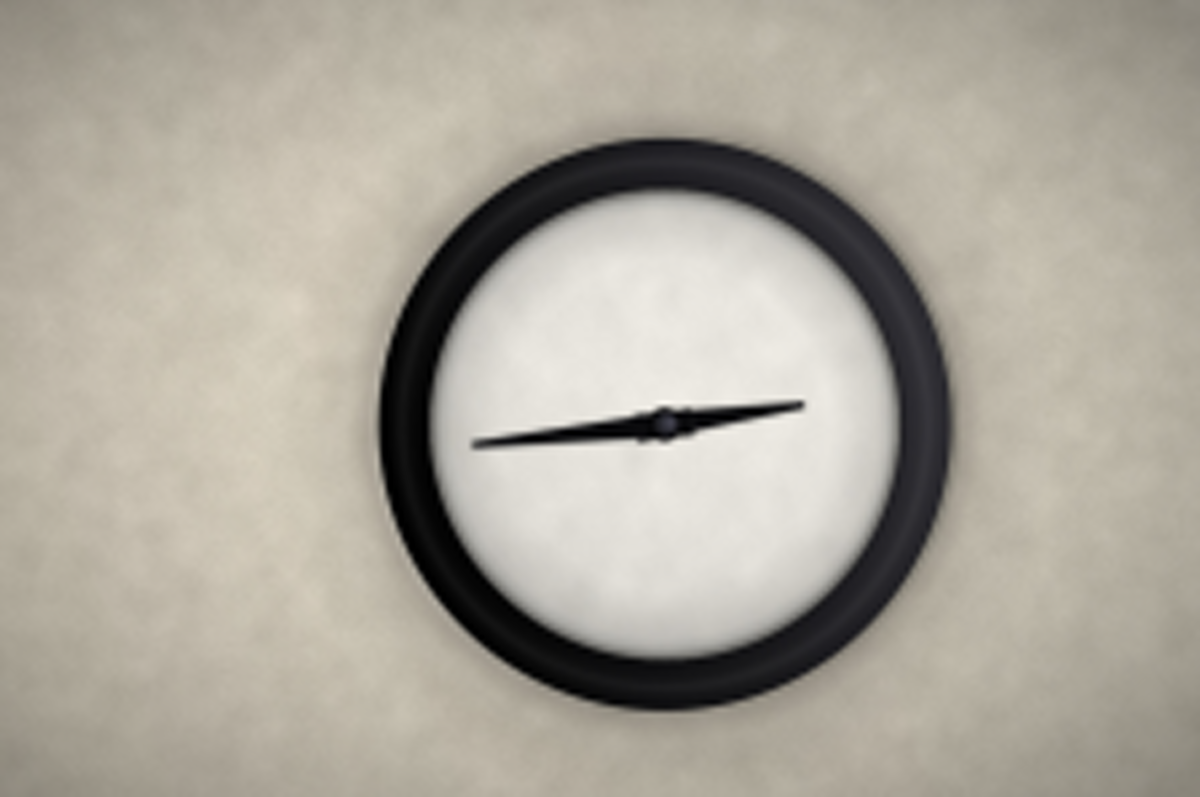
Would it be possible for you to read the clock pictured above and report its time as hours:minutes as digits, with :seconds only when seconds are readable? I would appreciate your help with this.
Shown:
2:44
